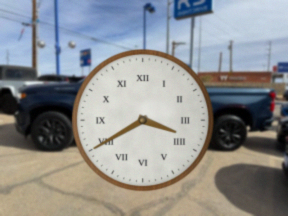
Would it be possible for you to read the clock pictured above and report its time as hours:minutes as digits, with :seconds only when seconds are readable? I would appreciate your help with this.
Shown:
3:40
